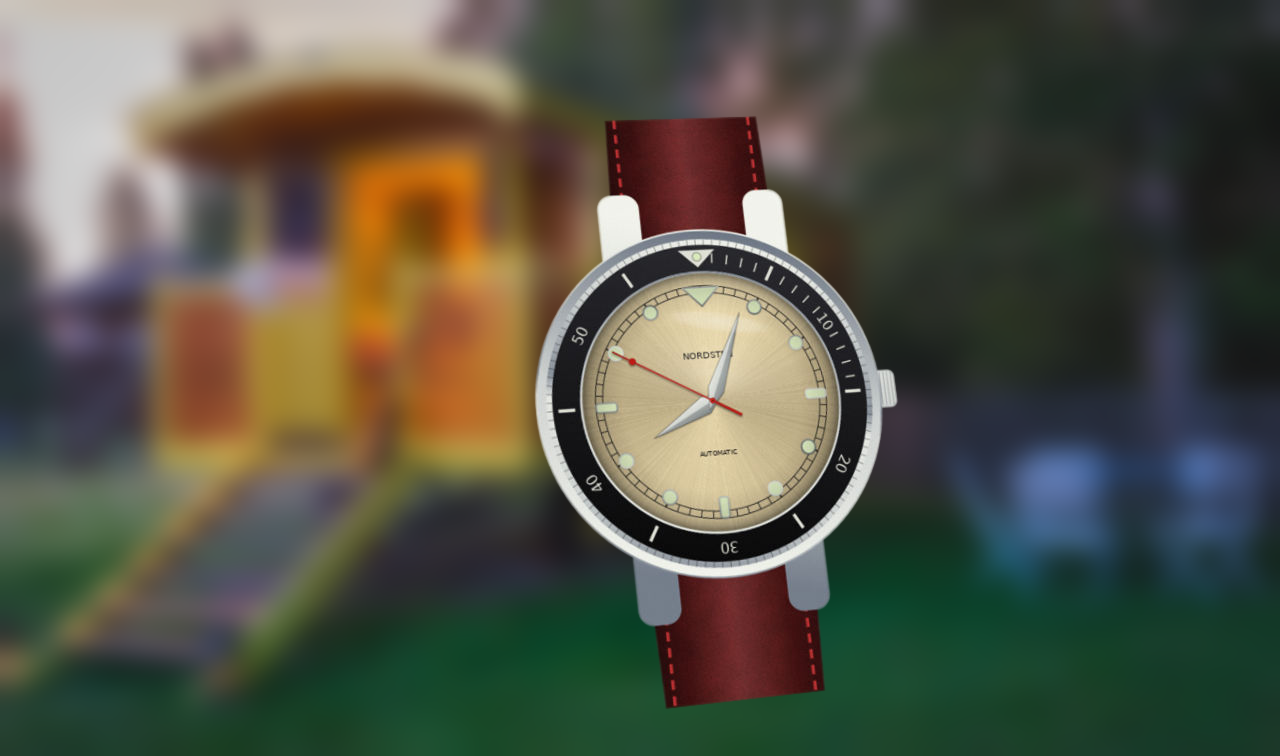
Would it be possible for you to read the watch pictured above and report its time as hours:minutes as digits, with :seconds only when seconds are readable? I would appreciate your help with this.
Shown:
8:03:50
